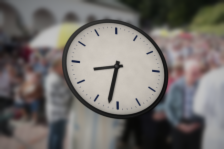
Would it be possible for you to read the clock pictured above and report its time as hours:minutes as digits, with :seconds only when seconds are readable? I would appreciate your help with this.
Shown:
8:32
